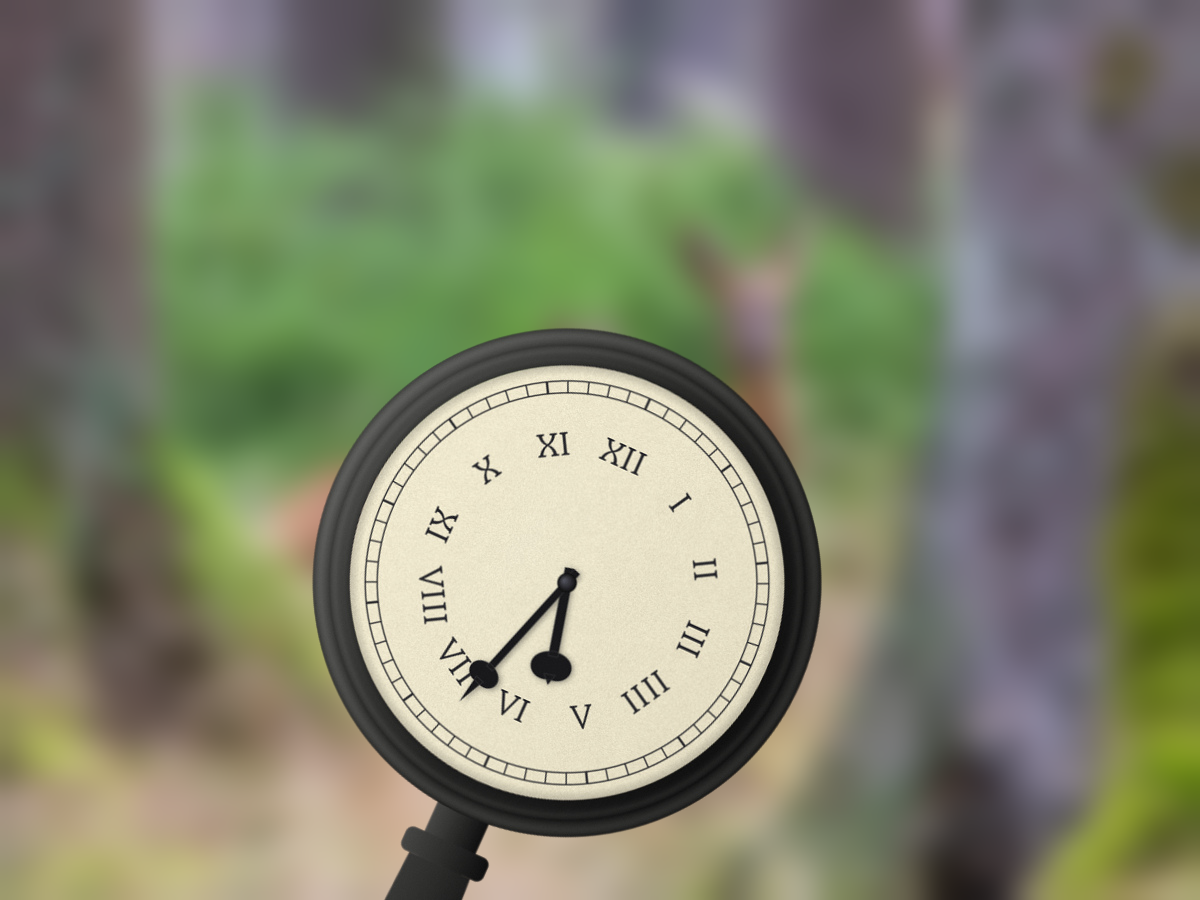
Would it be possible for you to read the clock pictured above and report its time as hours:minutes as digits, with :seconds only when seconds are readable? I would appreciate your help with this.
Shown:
5:33
